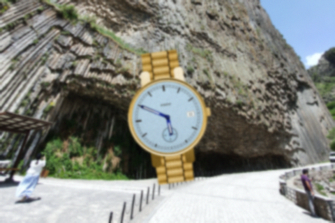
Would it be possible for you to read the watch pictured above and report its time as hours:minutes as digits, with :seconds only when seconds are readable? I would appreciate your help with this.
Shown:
5:50
